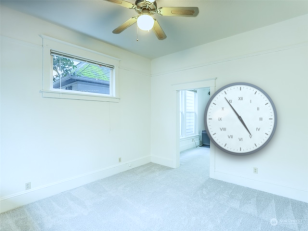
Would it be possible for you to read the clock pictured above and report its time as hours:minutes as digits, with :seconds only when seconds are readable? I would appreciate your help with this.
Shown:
4:54
